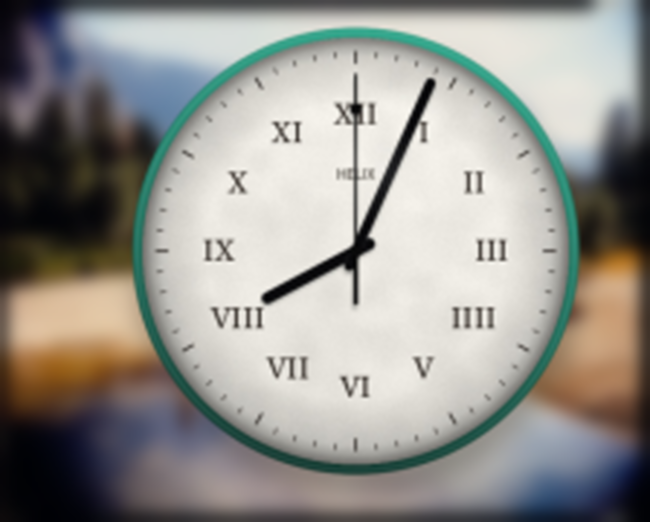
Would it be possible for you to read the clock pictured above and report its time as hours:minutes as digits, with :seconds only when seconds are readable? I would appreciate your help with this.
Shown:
8:04:00
